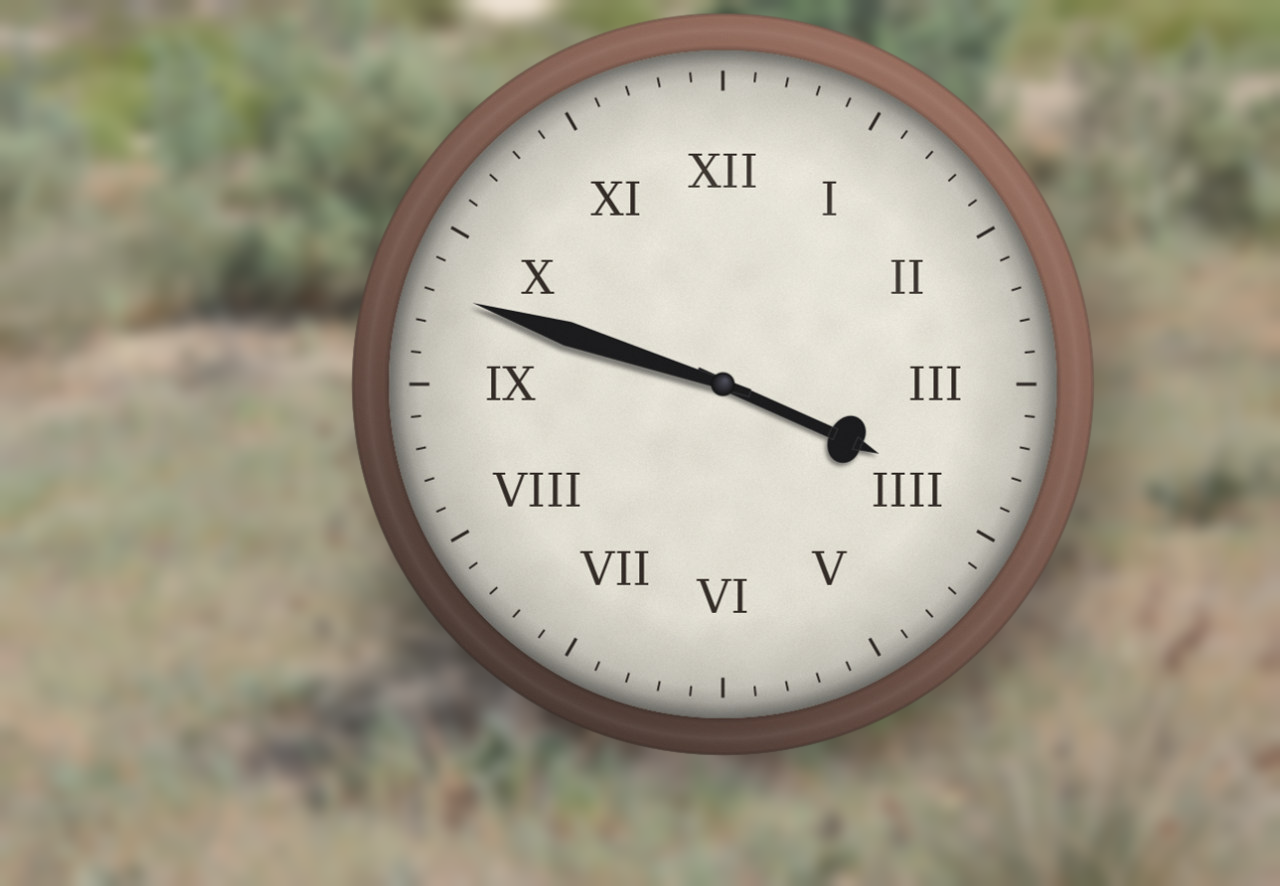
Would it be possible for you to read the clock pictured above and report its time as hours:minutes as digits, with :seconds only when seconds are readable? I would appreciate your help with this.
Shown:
3:48
